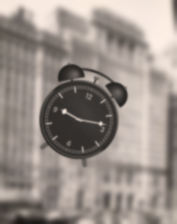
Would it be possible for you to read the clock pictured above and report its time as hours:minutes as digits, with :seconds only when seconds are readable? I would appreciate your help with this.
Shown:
9:13
